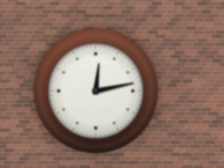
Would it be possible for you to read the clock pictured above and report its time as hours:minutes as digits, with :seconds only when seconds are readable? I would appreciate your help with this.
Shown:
12:13
